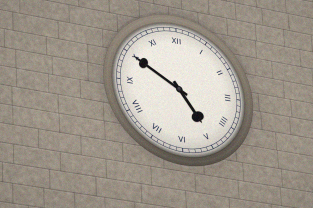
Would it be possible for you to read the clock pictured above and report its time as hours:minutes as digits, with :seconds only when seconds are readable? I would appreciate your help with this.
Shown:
4:50
